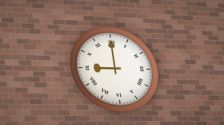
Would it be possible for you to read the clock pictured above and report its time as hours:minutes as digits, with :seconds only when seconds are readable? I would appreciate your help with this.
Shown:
9:00
